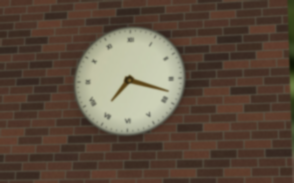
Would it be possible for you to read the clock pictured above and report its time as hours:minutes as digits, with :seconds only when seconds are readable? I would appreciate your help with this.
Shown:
7:18
